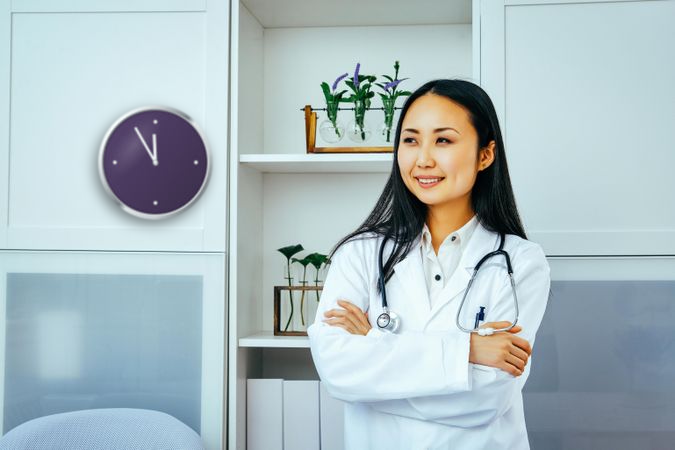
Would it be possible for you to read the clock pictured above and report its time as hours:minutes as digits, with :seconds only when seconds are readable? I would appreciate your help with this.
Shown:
11:55
